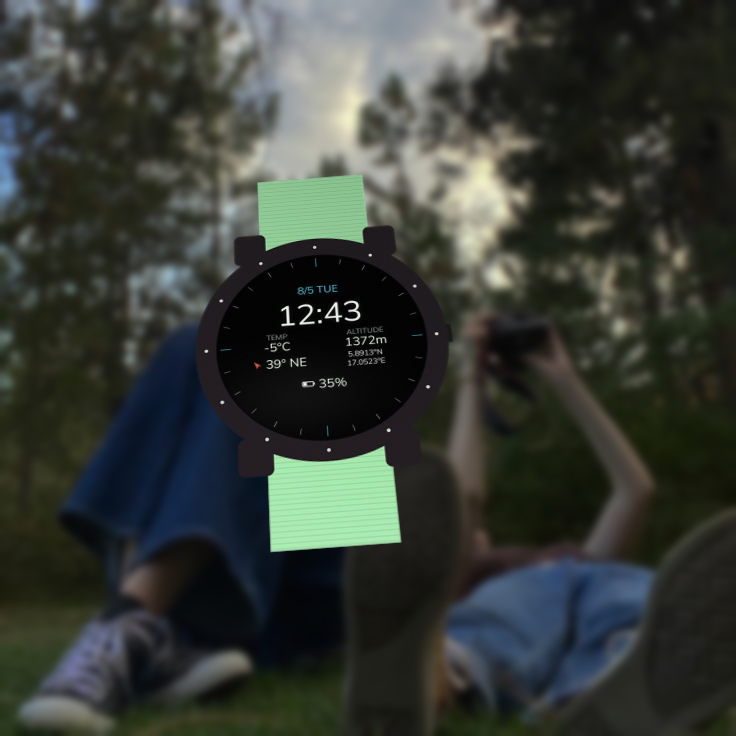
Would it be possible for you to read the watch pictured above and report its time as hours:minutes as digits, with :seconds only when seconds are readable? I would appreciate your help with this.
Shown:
12:43
